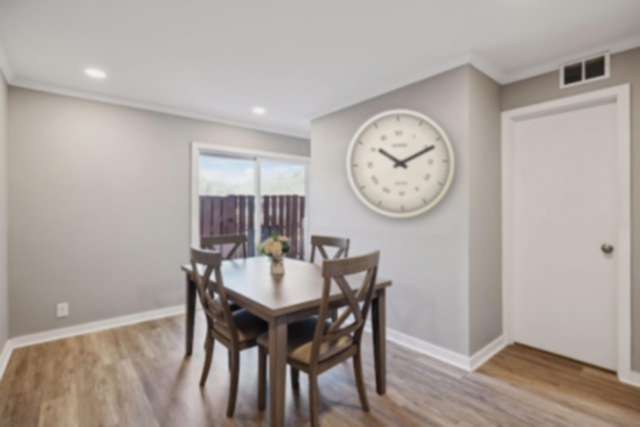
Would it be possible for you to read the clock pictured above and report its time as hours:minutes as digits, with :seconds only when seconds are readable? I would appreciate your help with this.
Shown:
10:11
